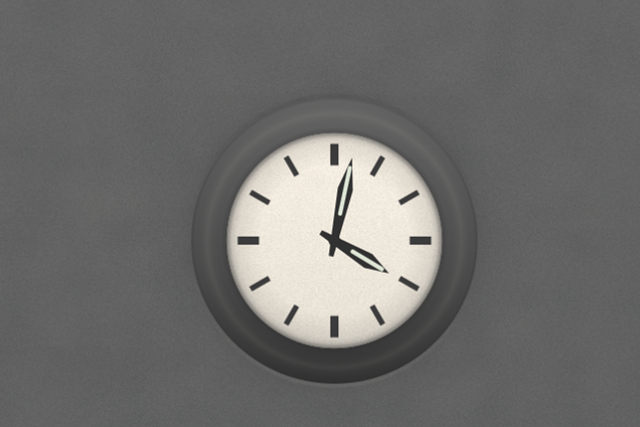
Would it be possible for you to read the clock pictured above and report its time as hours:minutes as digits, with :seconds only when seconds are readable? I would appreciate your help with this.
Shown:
4:02
